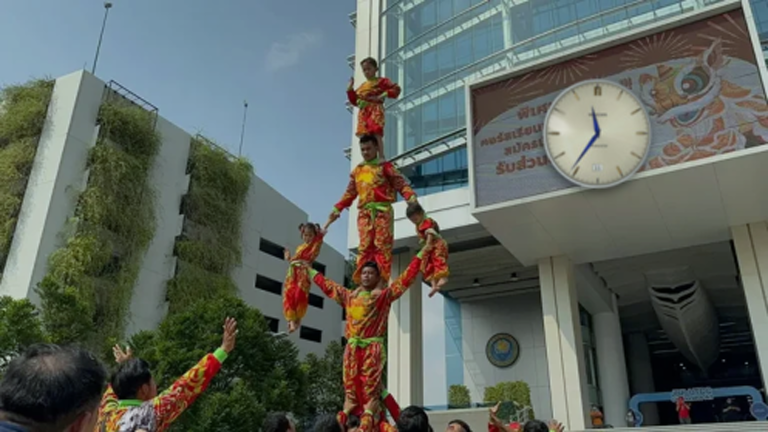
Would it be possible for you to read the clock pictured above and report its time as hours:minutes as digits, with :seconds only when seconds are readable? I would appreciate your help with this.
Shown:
11:36
